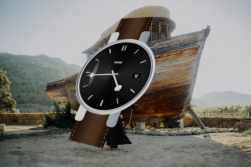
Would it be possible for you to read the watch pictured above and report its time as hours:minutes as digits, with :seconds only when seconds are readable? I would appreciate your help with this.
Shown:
4:44
